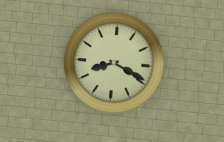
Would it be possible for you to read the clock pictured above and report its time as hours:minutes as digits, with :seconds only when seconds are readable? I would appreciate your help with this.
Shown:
8:19
